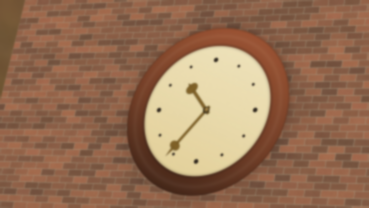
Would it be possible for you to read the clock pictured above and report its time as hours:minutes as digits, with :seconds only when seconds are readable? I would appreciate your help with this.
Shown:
10:36
